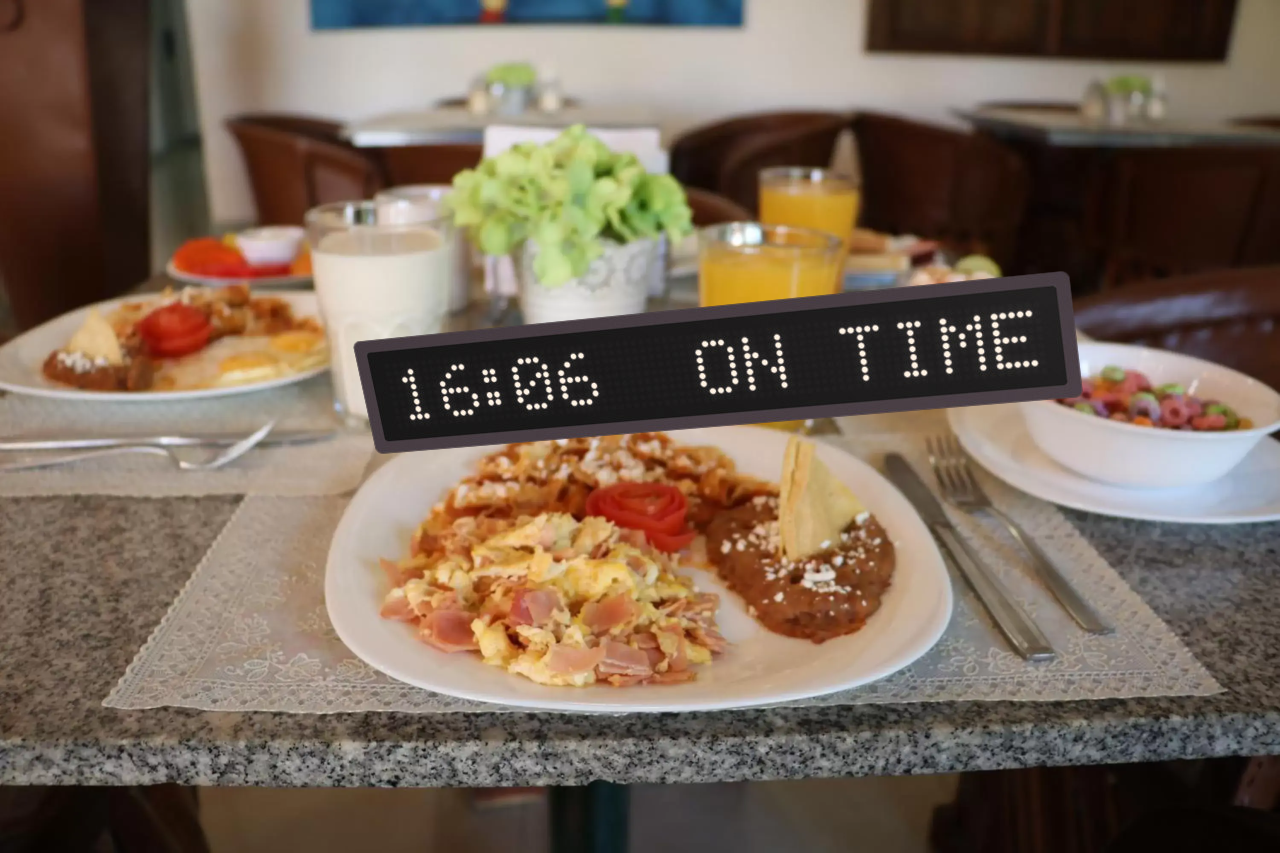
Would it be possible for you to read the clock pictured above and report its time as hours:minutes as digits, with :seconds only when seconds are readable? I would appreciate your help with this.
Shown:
16:06
